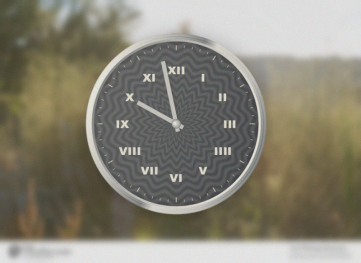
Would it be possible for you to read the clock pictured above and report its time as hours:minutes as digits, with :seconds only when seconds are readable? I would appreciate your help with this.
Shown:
9:58
